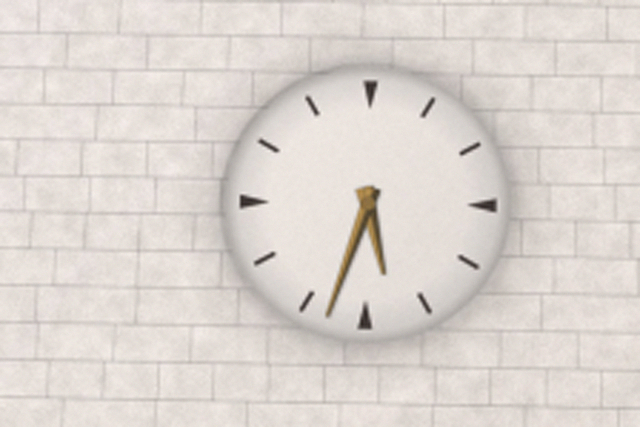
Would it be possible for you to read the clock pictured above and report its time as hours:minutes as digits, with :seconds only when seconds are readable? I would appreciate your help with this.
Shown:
5:33
